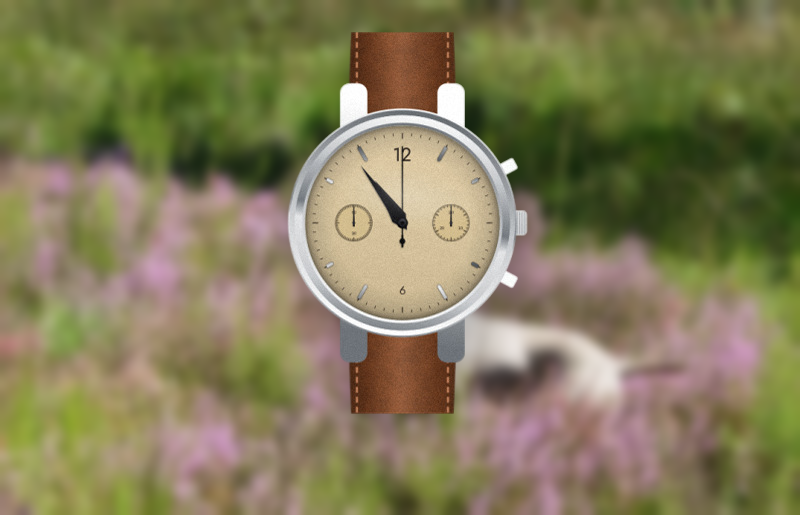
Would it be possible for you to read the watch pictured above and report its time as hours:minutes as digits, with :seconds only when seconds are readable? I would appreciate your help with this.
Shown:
10:54
